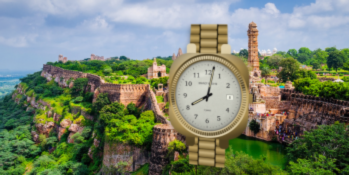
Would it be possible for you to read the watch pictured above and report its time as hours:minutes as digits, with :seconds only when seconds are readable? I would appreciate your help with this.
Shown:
8:02
